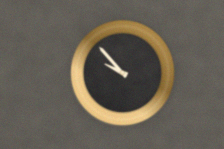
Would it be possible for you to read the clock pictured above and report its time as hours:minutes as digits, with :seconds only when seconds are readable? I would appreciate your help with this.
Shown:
9:53
